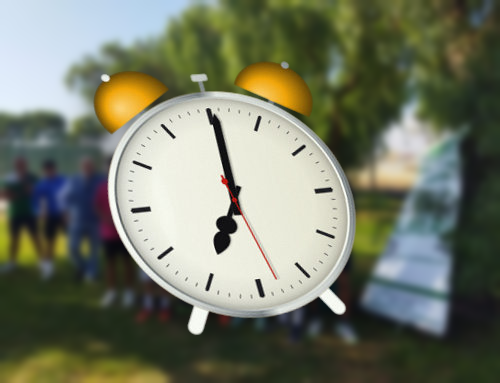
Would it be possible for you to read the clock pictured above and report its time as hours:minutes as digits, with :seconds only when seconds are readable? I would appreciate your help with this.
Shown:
7:00:28
